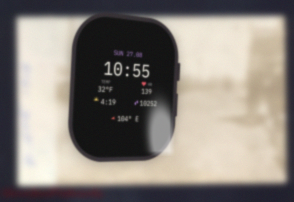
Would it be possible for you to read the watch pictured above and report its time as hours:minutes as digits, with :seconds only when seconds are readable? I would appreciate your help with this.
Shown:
10:55
